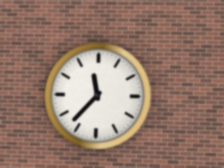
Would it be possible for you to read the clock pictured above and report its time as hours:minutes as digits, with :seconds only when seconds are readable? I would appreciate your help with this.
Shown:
11:37
